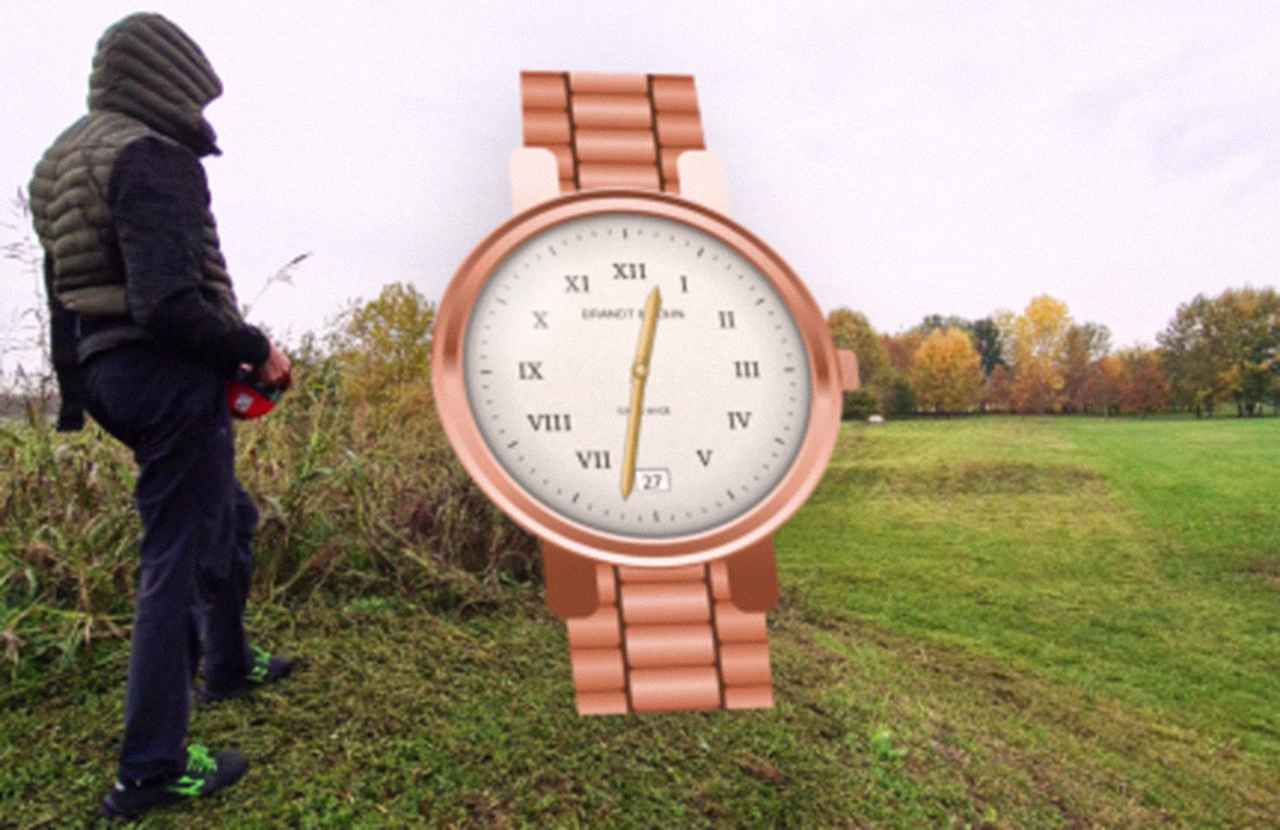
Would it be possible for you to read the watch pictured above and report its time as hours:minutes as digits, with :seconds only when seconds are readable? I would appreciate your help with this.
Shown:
12:32
